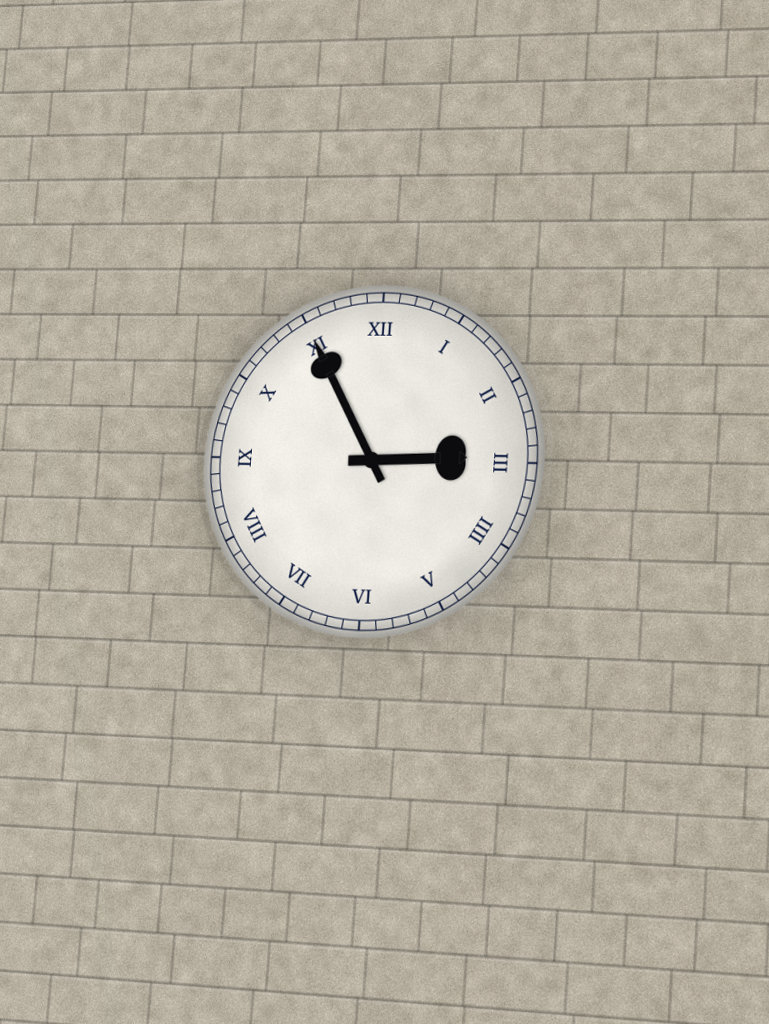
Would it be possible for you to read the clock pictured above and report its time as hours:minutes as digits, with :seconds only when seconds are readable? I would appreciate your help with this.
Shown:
2:55
